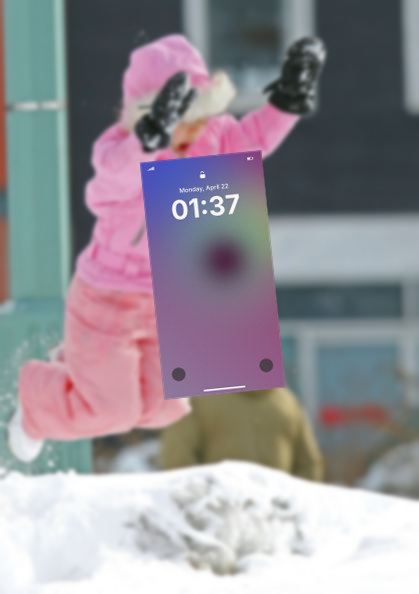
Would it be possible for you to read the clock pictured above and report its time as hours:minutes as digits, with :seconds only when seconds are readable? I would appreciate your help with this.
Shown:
1:37
